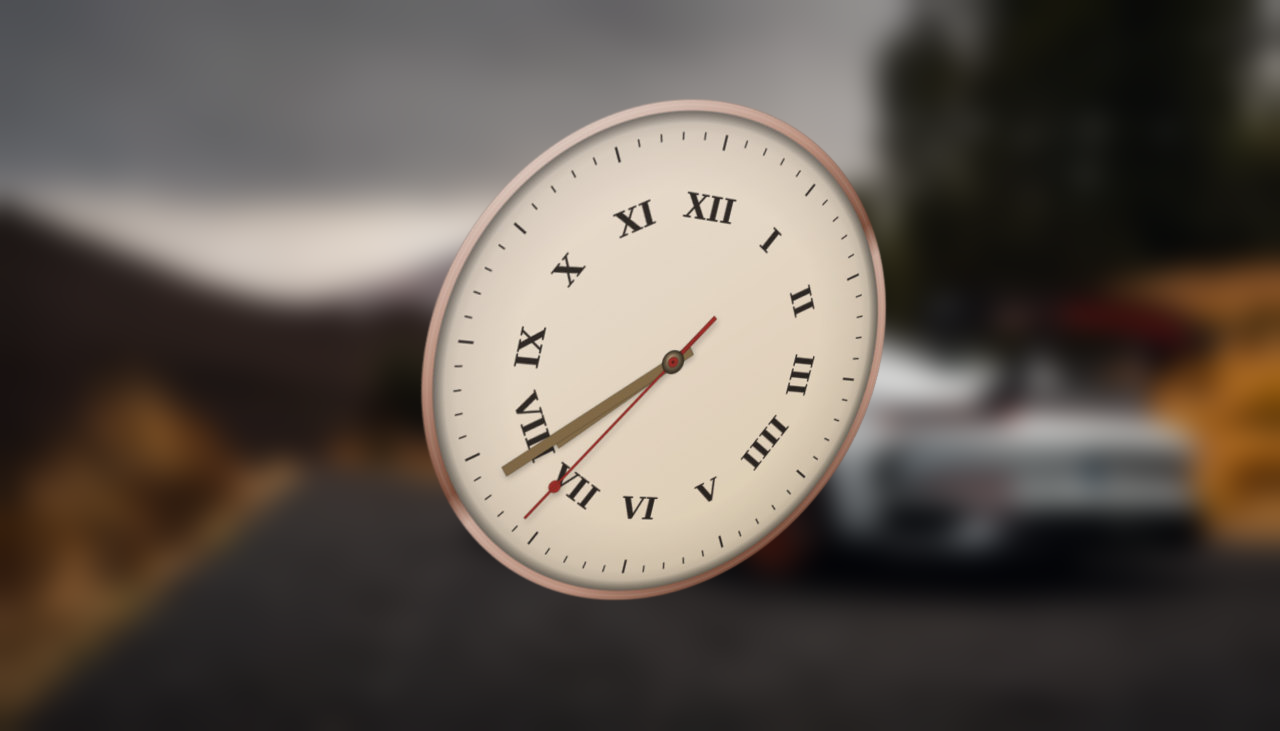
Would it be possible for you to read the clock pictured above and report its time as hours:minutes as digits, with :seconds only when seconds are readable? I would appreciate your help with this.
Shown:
7:38:36
